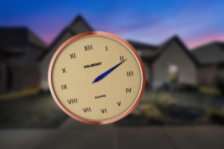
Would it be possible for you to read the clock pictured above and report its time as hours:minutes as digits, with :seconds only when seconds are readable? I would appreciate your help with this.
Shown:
2:11
